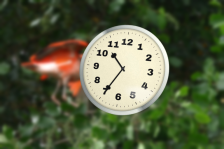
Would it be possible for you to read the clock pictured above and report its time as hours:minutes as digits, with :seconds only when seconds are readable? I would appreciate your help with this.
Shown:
10:35
